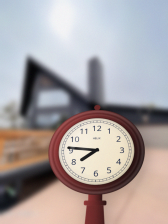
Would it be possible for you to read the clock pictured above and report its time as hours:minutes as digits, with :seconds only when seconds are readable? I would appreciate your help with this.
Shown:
7:46
